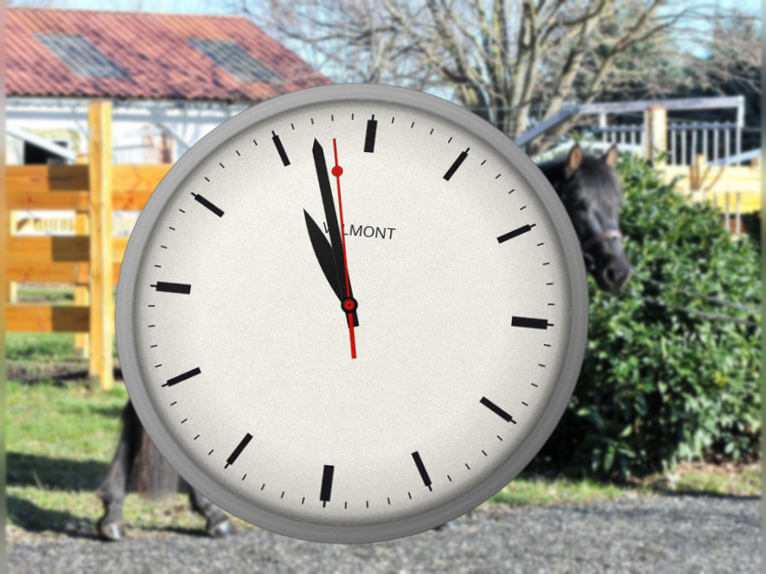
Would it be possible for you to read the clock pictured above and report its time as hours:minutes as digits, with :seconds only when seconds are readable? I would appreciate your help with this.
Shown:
10:56:58
